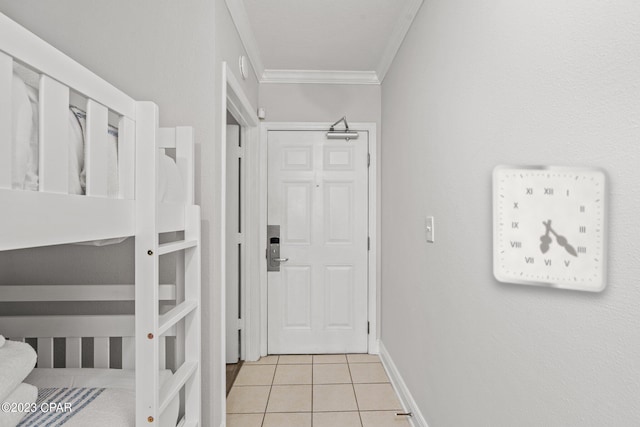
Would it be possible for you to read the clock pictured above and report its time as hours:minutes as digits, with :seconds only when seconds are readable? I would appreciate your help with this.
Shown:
6:22
